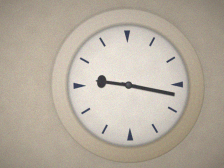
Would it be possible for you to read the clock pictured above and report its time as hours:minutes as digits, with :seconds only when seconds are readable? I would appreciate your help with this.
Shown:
9:17
